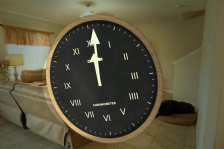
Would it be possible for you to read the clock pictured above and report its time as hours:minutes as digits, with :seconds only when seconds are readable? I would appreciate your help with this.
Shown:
12:01
